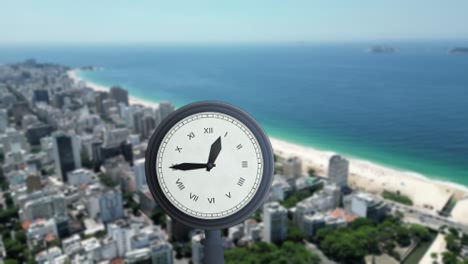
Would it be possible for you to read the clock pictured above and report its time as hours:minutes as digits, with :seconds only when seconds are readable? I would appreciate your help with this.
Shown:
12:45
